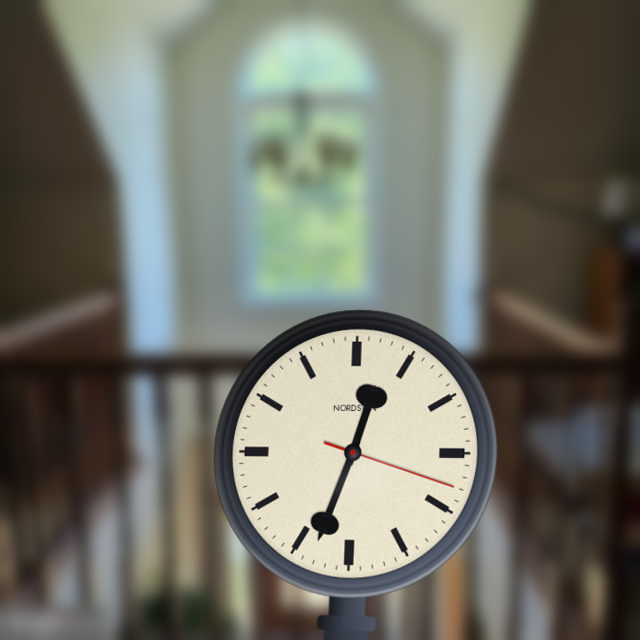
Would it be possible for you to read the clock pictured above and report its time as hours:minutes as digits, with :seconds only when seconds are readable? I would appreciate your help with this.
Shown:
12:33:18
